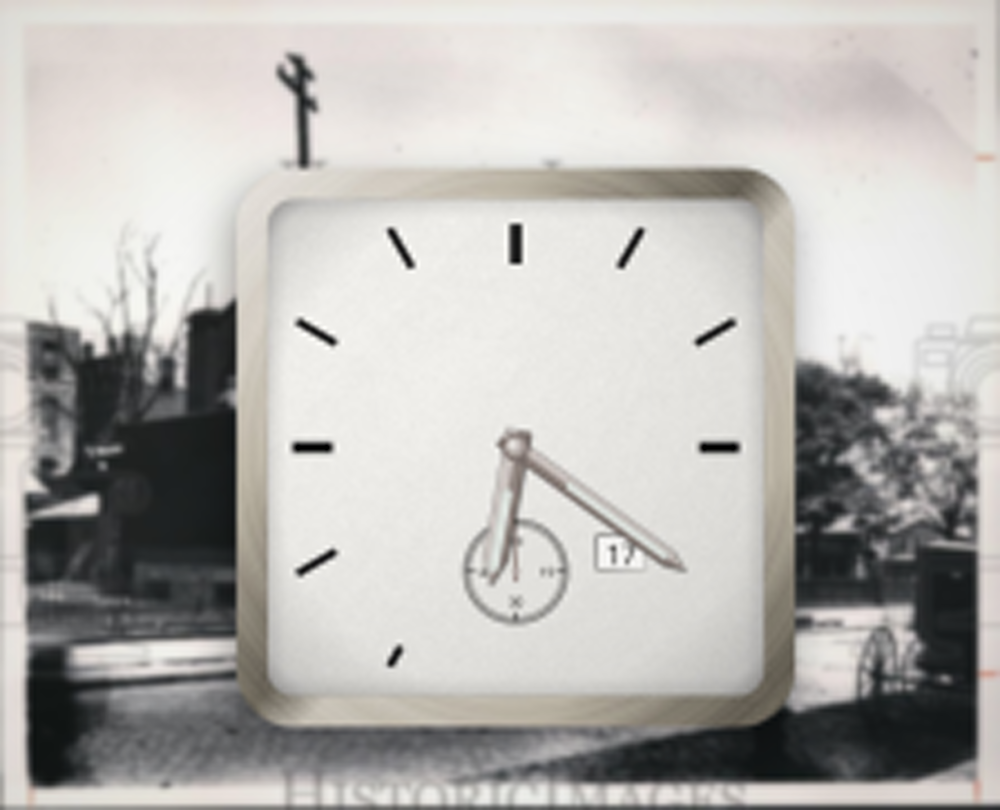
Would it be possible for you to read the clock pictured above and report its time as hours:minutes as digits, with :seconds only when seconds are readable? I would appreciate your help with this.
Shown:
6:21
